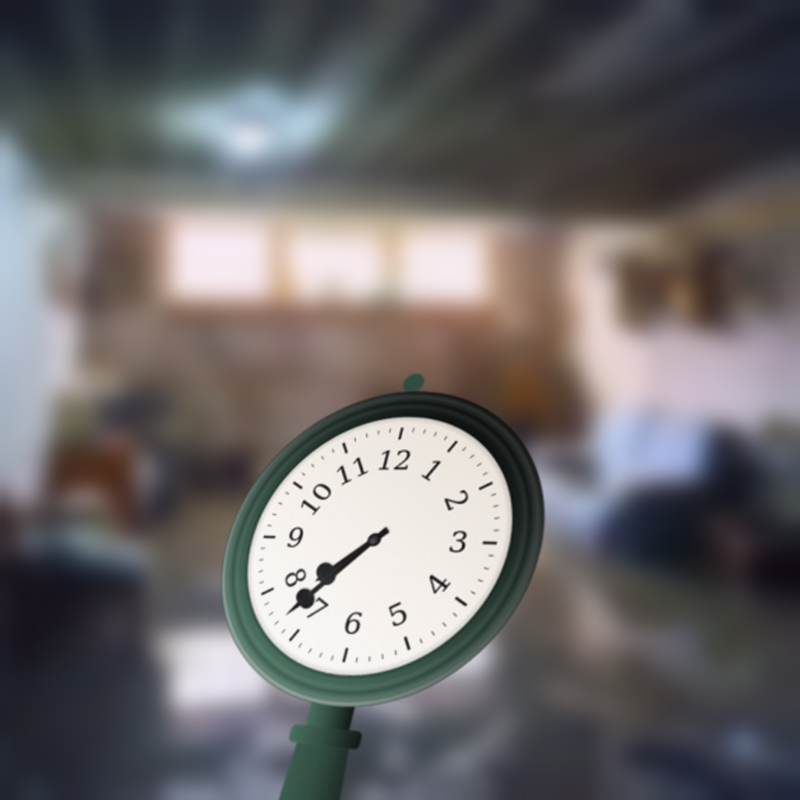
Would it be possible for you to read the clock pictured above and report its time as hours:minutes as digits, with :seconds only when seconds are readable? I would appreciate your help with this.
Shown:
7:37
